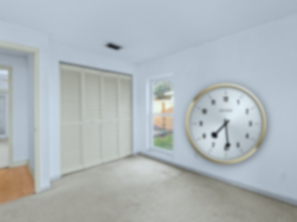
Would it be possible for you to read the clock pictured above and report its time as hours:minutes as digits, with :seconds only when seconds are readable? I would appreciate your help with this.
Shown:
7:29
